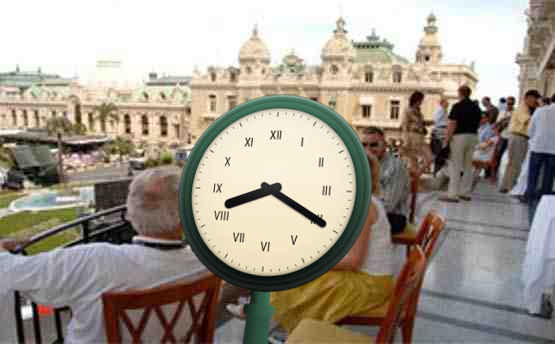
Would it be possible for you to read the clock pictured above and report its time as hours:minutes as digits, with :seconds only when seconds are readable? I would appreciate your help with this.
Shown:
8:20
